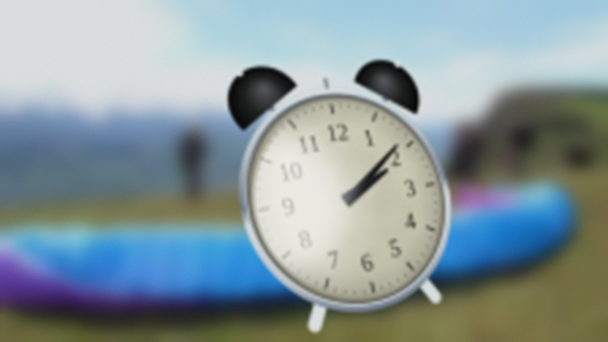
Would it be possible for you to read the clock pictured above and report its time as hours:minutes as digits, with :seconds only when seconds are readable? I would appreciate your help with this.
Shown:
2:09
